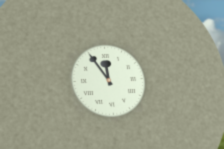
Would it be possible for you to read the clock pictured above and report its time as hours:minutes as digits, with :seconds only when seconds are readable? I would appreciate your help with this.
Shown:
11:55
